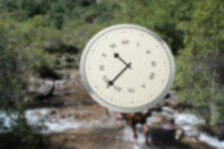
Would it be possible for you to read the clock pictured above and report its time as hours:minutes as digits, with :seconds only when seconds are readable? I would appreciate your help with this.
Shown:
10:38
